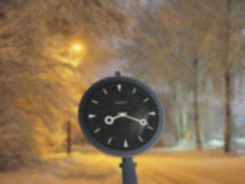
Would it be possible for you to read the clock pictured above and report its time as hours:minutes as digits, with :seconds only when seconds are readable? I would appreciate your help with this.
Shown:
8:19
